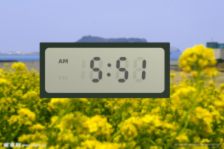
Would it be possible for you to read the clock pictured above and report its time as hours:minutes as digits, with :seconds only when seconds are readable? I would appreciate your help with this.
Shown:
5:51
